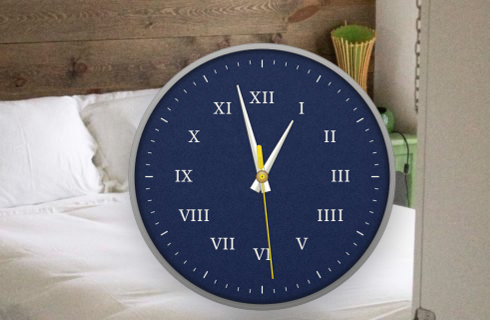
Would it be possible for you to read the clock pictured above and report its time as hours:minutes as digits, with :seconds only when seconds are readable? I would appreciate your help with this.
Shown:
12:57:29
